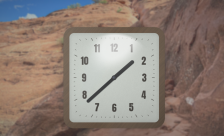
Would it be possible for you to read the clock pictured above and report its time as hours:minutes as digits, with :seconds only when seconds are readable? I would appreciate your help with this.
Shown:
1:38
